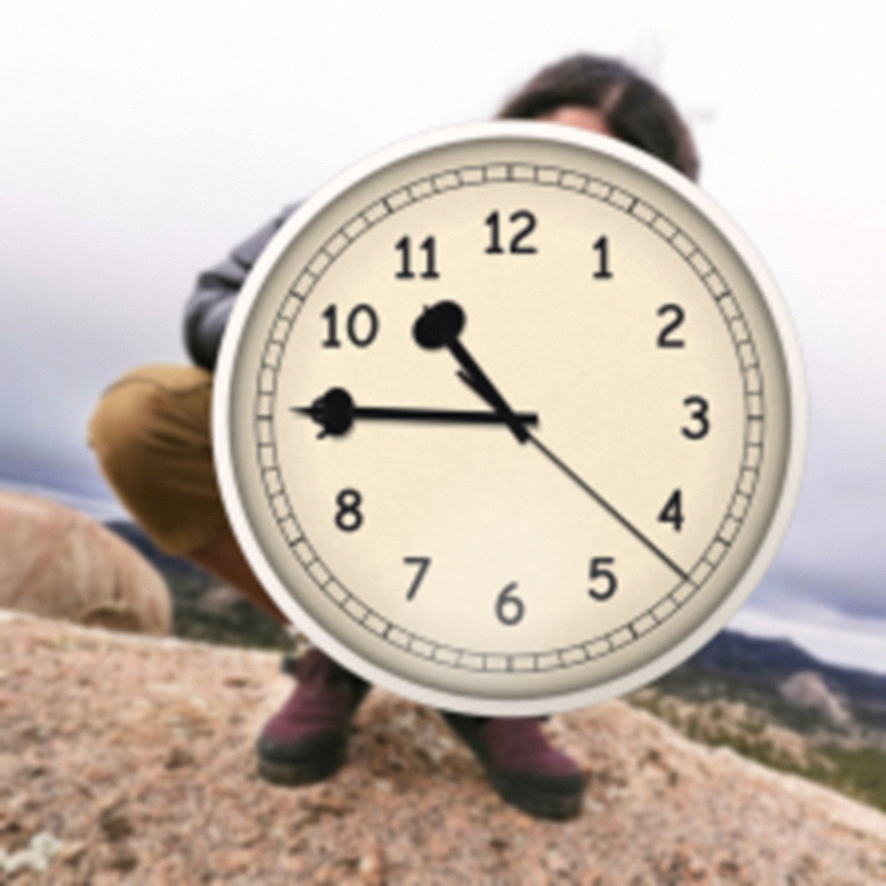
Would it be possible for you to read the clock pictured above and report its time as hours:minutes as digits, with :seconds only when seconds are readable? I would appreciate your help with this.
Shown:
10:45:22
